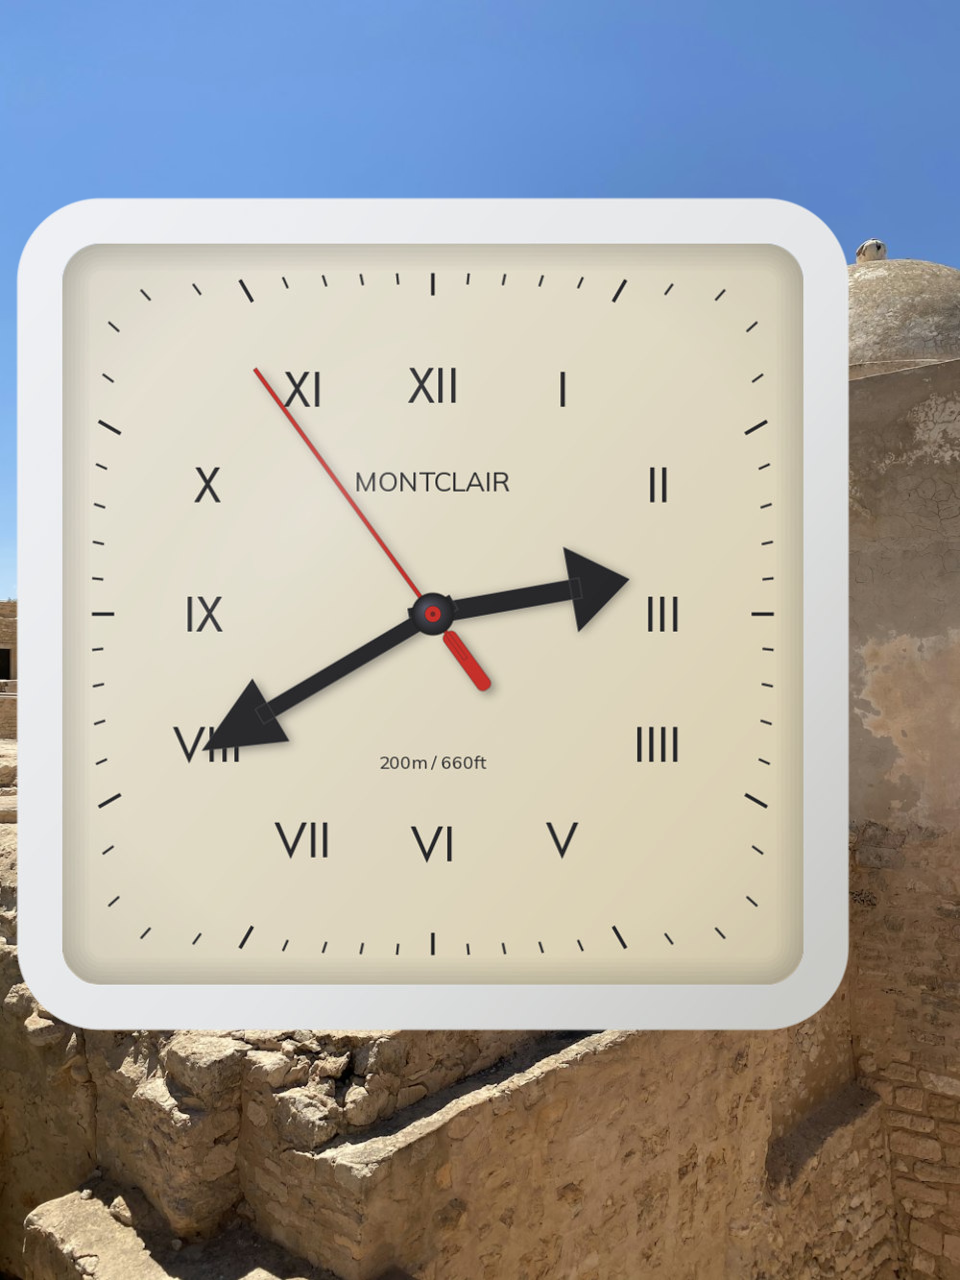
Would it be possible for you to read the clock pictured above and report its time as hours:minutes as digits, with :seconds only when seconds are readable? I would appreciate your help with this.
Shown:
2:39:54
